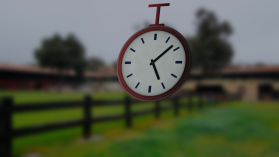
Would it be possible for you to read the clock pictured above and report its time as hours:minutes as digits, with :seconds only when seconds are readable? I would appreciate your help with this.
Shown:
5:08
